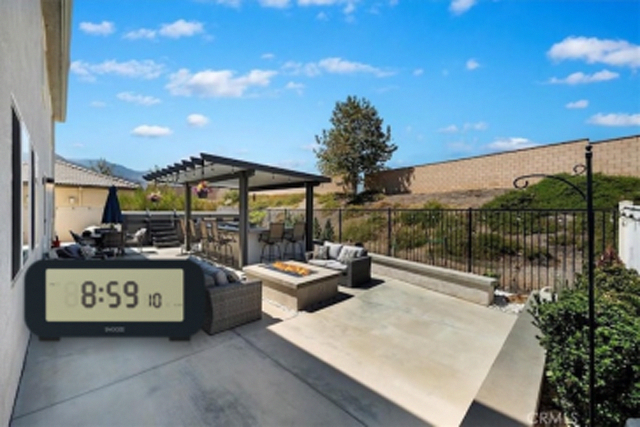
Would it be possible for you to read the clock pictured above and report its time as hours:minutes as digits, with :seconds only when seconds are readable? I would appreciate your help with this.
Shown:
8:59:10
